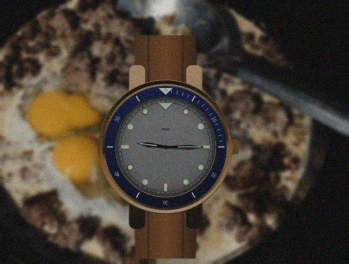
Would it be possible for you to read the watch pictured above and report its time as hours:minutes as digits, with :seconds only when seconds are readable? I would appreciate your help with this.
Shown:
9:15
